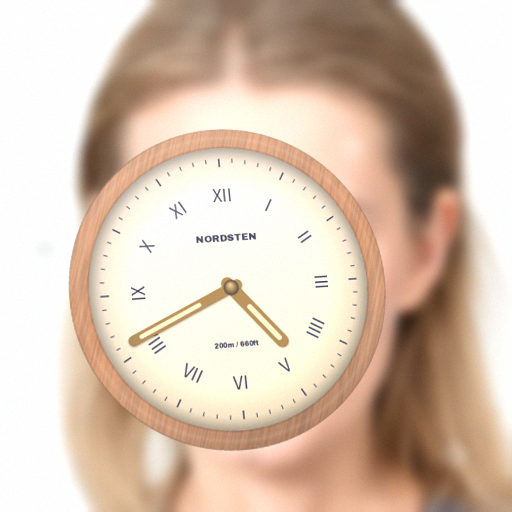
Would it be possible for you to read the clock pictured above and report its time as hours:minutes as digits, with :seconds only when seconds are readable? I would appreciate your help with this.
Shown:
4:41
